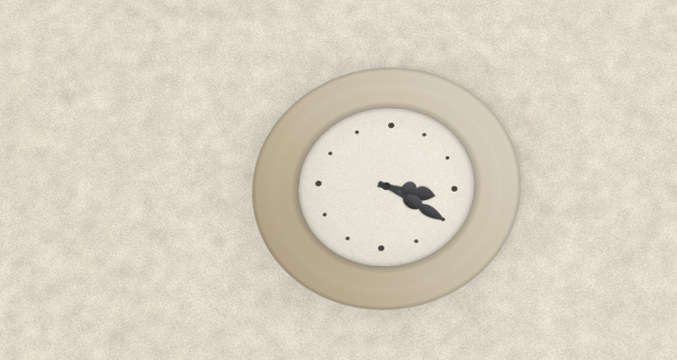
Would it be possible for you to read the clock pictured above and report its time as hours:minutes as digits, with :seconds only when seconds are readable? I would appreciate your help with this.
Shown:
3:20
